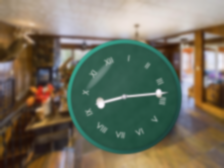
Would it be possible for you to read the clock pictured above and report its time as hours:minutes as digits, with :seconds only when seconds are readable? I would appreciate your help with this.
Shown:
9:18
